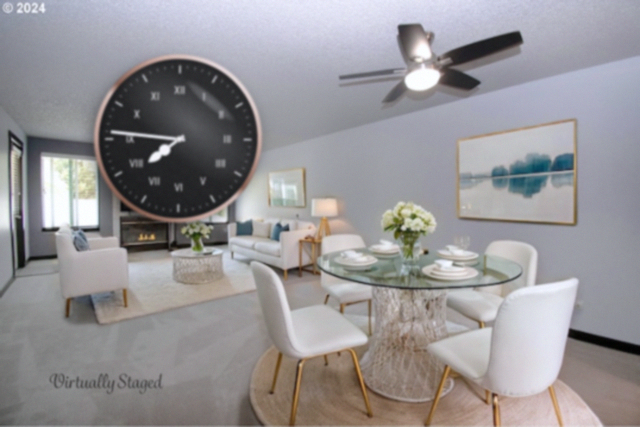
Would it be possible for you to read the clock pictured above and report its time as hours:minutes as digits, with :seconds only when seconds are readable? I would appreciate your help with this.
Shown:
7:46
